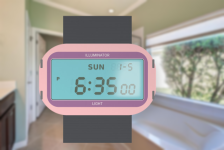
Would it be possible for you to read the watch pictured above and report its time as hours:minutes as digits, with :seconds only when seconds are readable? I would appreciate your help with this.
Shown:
6:35:00
